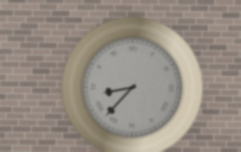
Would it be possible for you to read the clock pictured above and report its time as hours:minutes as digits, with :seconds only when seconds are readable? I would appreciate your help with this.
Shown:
8:37
